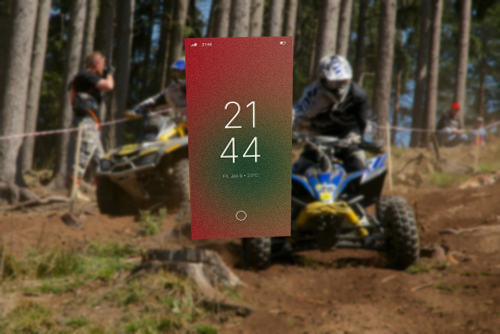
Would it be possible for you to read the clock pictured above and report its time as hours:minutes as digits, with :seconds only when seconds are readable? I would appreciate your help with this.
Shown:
21:44
